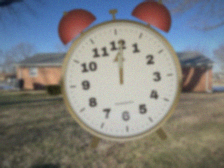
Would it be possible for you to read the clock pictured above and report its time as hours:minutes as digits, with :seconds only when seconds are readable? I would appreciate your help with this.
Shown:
12:01
